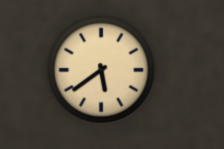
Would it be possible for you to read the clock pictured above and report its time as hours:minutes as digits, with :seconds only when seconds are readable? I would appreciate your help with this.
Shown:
5:39
